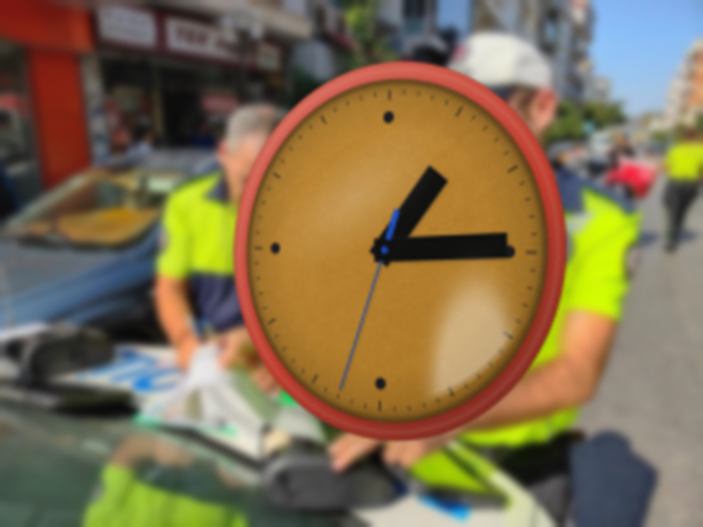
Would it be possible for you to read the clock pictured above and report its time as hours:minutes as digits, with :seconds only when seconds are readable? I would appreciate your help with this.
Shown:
1:14:33
